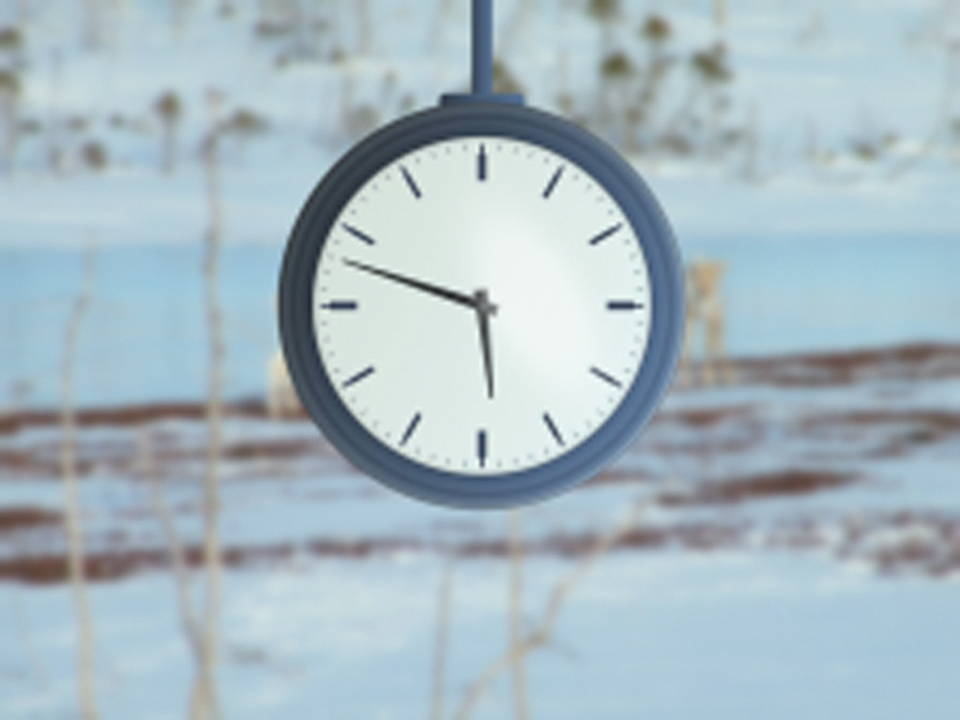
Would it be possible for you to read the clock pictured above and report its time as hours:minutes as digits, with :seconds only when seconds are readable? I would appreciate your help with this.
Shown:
5:48
